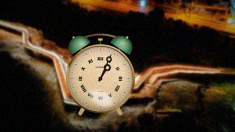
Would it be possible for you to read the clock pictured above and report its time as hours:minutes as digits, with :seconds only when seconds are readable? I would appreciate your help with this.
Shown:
1:04
